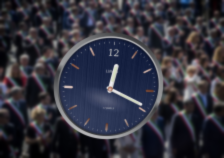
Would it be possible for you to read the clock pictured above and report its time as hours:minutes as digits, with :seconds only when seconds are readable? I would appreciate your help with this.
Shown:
12:19
